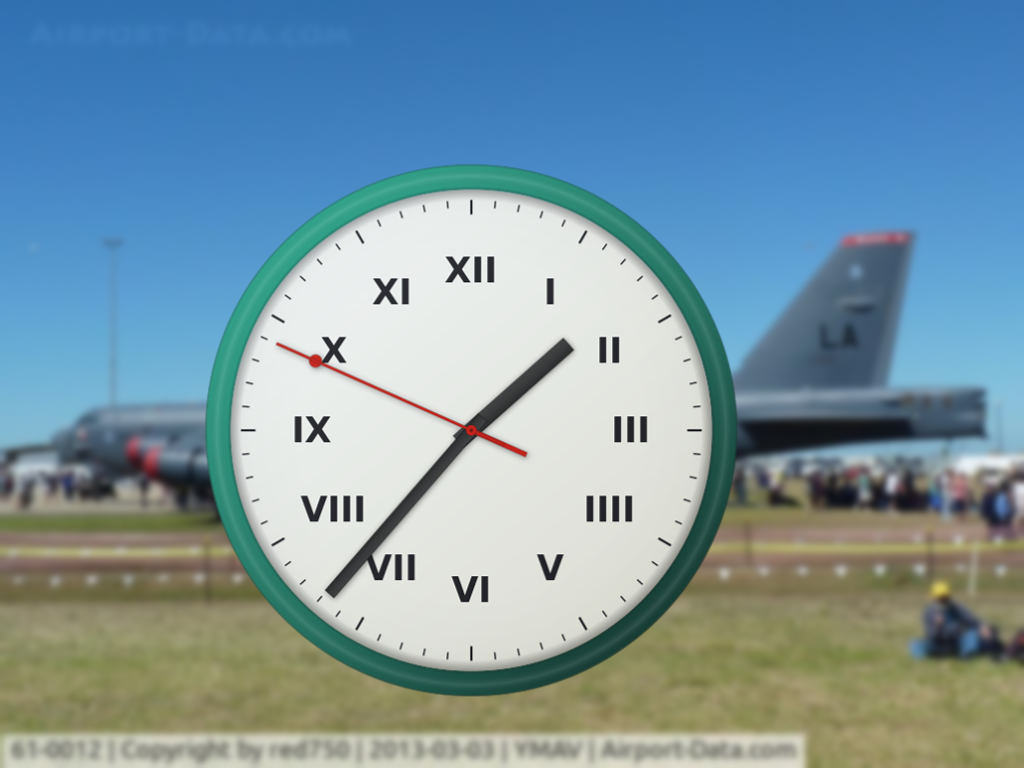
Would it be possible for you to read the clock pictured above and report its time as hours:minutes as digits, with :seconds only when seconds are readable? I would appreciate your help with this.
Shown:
1:36:49
